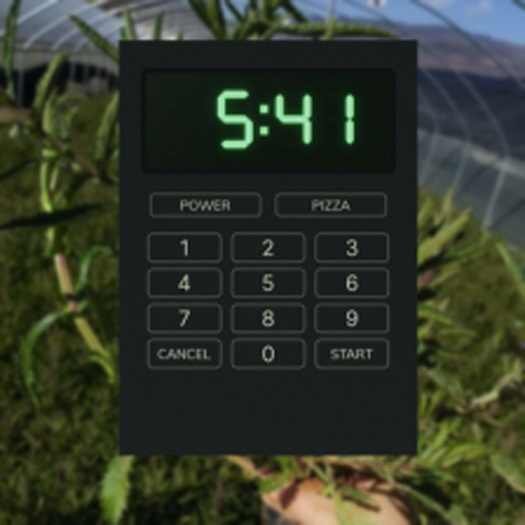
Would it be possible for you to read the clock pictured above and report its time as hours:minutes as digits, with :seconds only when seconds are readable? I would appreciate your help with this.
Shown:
5:41
